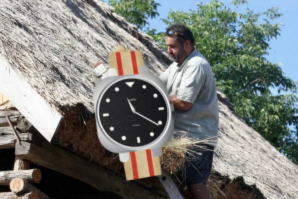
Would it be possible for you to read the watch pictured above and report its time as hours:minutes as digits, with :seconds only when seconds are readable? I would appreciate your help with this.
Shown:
11:21
